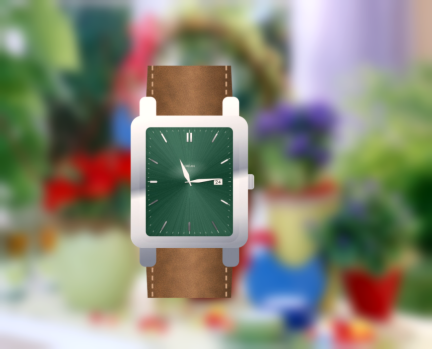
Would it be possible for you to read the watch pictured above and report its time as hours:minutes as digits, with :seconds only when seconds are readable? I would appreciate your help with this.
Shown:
11:14
